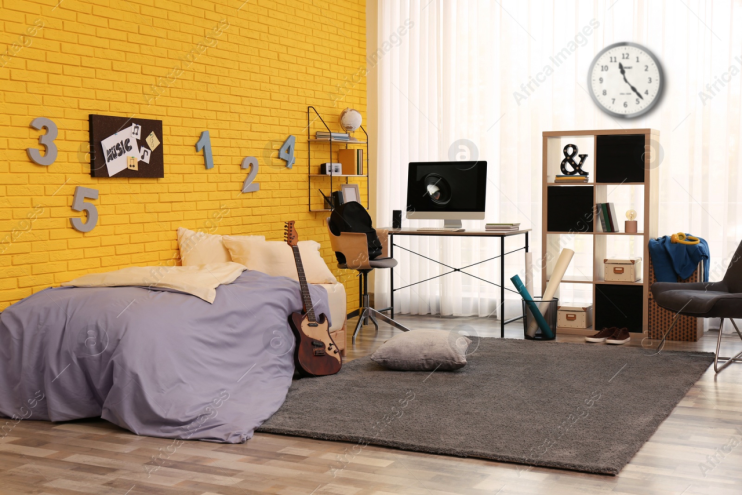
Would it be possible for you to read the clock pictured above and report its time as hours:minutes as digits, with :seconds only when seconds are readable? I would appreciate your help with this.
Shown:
11:23
